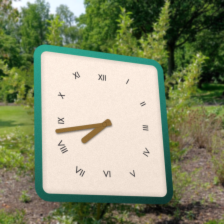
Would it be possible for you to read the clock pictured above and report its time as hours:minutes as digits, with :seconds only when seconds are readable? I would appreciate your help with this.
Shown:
7:43
